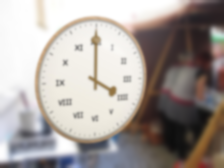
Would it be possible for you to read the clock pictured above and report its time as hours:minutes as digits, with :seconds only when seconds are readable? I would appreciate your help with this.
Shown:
4:00
